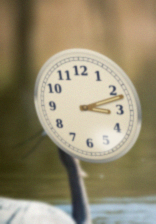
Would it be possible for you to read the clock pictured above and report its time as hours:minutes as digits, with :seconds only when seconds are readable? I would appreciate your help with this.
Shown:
3:12
